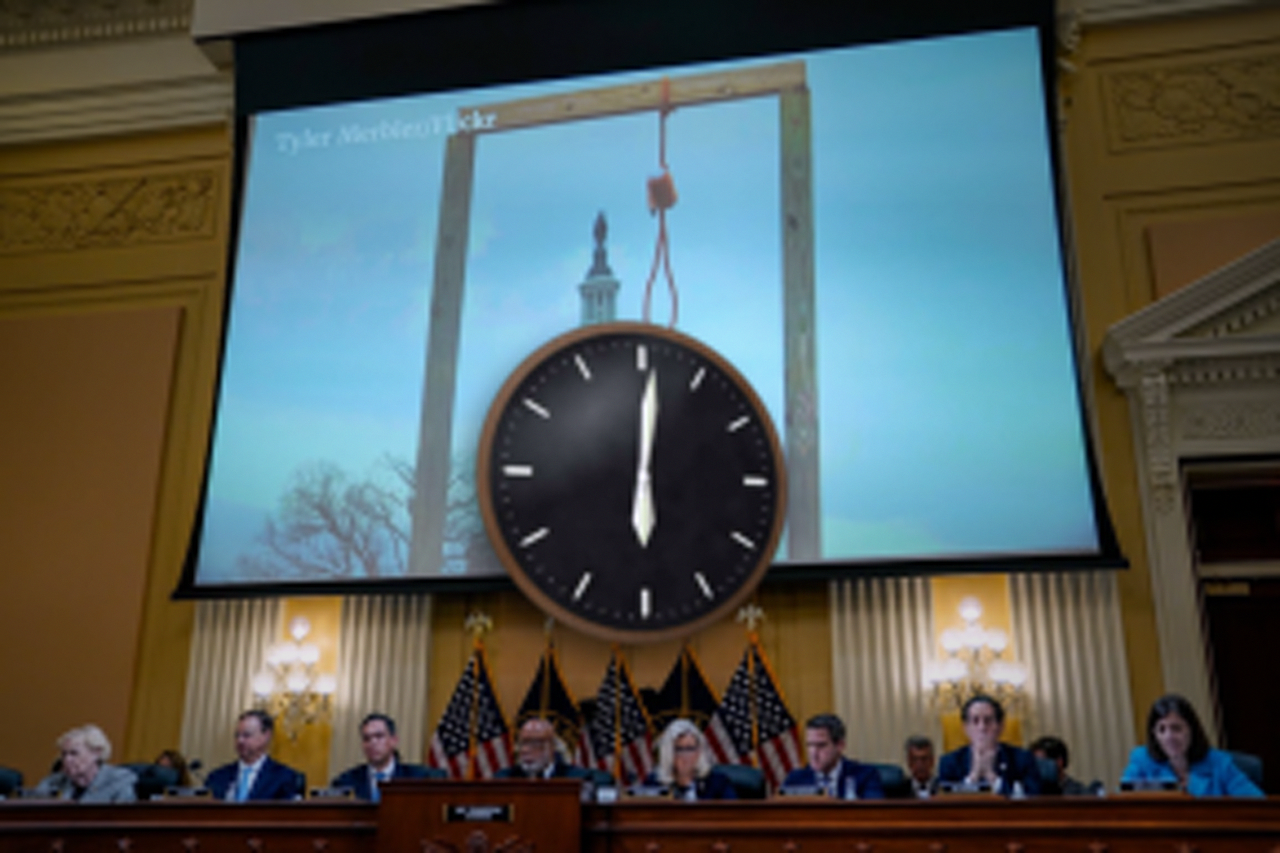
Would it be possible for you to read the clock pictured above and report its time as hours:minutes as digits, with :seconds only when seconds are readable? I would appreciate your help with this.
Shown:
6:01
